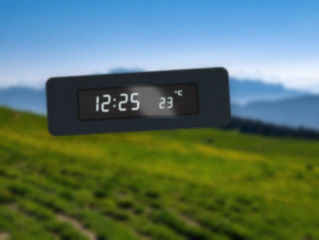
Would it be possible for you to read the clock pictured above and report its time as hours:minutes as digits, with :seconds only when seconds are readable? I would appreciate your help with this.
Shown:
12:25
